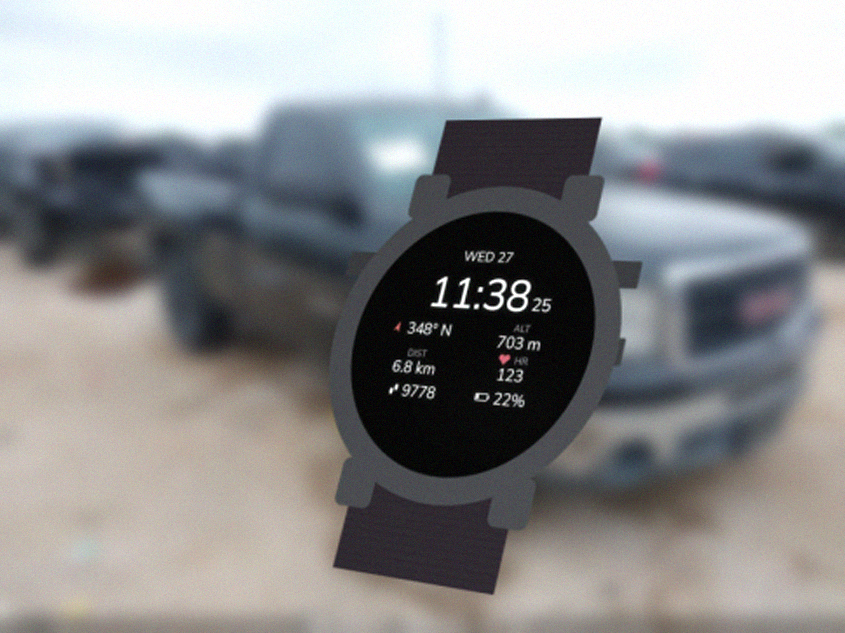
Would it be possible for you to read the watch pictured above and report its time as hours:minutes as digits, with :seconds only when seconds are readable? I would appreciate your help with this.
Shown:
11:38:25
